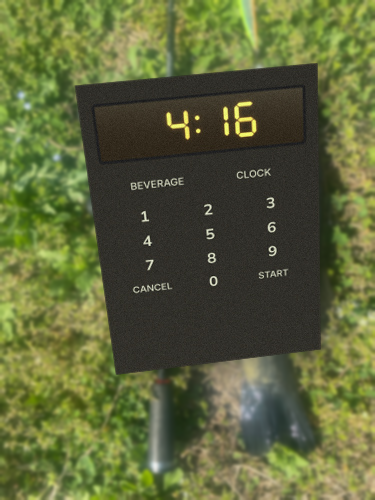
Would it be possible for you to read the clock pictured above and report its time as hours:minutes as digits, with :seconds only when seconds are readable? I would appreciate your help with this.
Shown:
4:16
